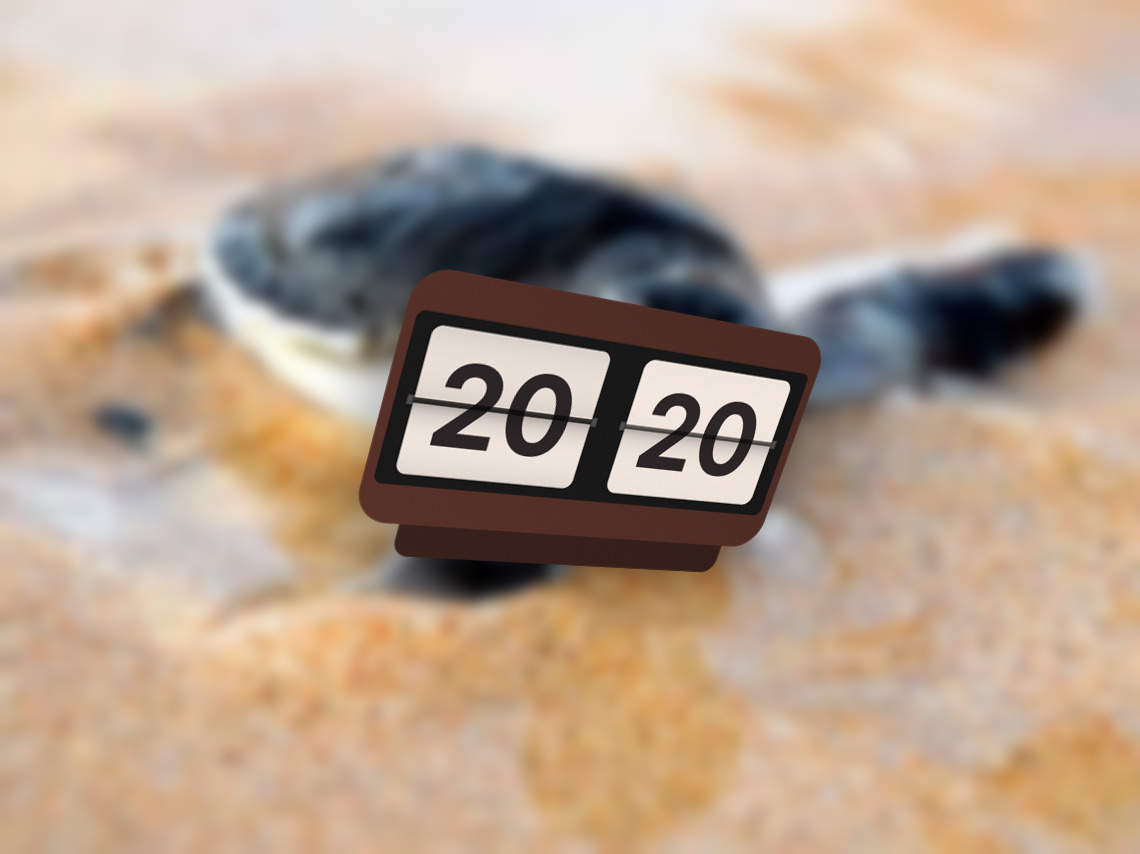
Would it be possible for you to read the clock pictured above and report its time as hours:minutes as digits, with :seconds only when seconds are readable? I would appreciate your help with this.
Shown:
20:20
